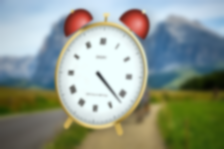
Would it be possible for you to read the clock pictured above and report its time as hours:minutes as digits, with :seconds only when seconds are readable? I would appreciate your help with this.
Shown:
4:22
